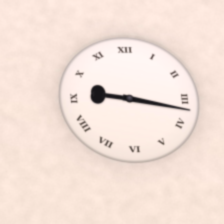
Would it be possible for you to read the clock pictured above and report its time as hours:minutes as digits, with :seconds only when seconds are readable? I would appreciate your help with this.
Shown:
9:17
